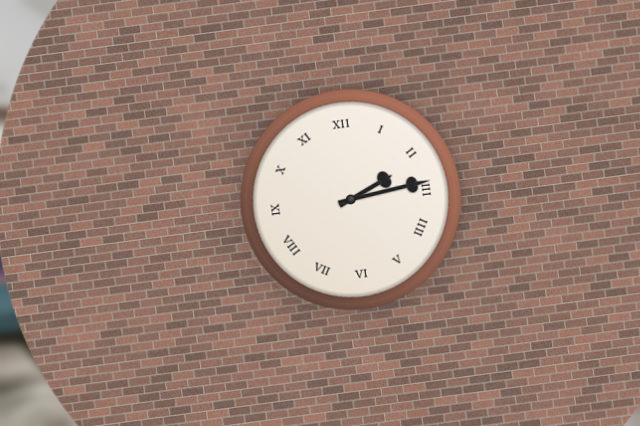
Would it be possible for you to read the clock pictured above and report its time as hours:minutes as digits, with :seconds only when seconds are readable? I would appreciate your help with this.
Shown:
2:14
